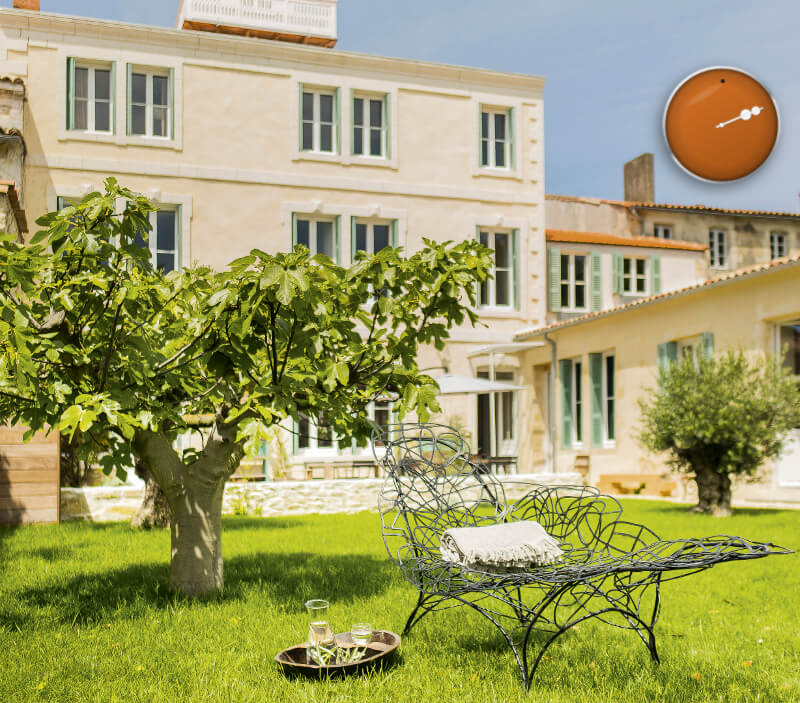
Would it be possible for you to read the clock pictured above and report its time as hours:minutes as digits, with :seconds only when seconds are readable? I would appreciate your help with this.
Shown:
2:11
